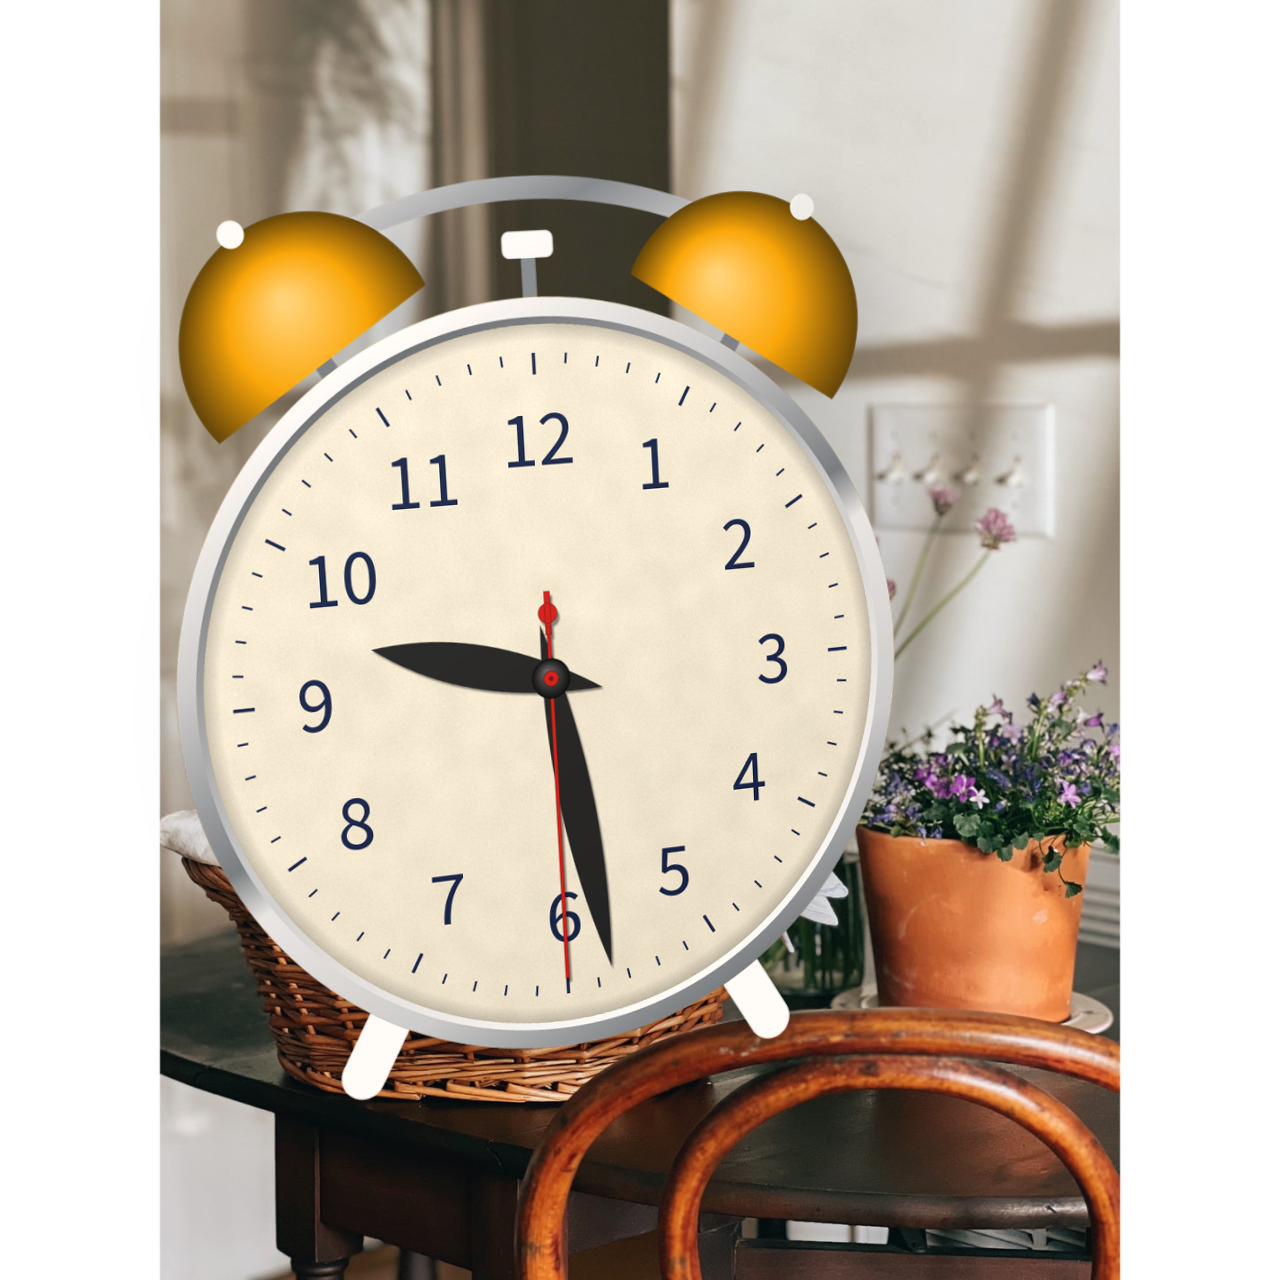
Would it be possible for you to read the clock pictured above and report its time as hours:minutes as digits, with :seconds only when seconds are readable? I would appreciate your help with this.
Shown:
9:28:30
